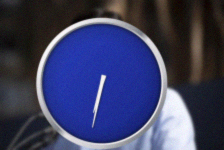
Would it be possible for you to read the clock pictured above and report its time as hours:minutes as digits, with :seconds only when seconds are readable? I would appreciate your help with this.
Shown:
6:32
